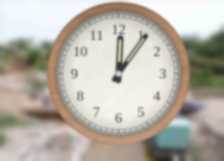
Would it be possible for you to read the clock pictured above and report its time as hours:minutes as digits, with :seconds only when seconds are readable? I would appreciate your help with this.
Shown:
12:06
